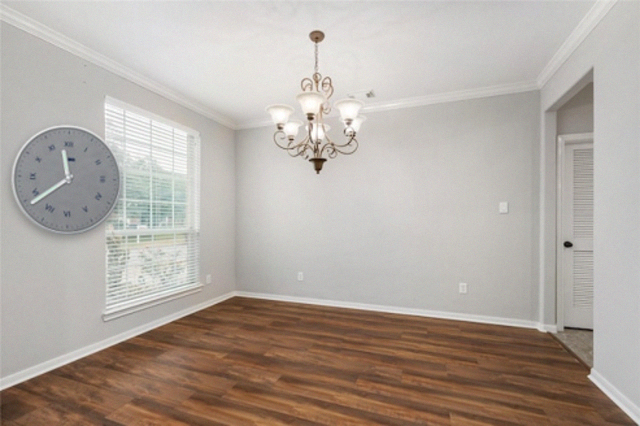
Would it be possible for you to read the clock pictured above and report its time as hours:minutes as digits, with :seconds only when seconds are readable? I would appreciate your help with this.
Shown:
11:39
